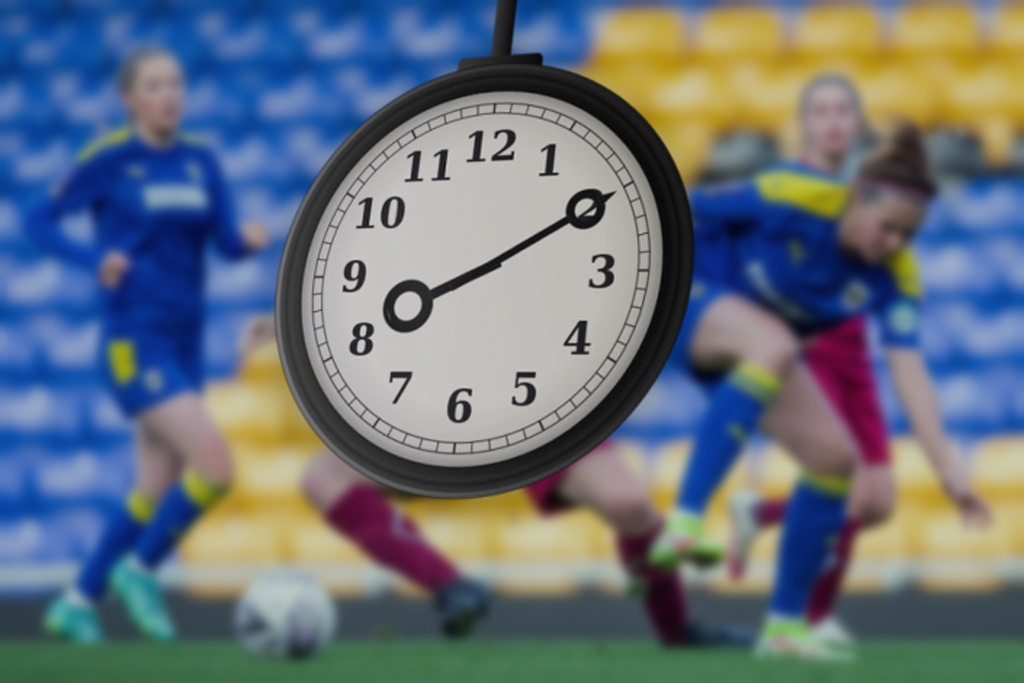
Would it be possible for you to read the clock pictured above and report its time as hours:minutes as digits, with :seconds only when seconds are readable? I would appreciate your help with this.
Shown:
8:10
